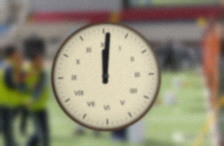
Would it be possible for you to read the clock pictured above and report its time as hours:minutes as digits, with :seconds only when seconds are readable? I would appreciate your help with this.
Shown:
12:01
